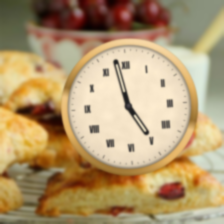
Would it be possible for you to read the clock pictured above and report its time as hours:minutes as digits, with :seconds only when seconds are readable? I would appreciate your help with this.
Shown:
4:58
